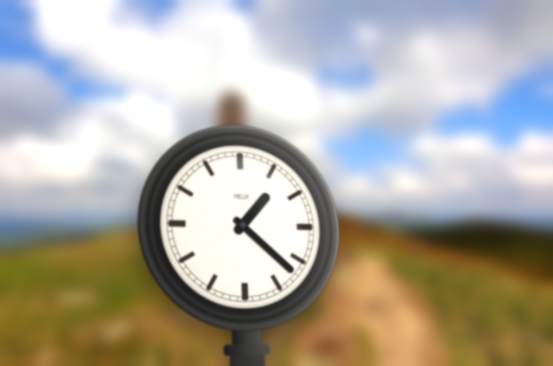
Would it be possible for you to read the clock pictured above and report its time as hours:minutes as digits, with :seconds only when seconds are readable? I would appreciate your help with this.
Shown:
1:22
